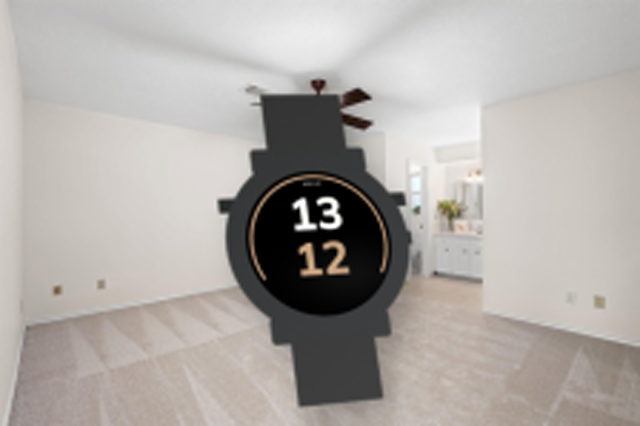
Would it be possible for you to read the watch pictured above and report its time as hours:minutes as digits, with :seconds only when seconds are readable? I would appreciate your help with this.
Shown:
13:12
